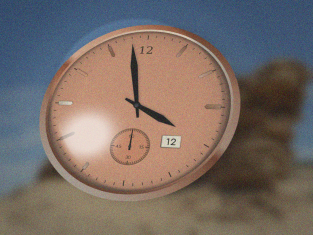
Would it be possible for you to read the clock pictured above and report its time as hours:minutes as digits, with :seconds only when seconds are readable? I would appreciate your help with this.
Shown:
3:58
